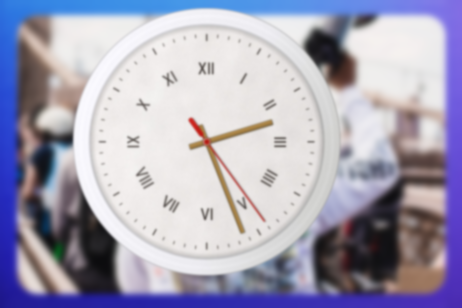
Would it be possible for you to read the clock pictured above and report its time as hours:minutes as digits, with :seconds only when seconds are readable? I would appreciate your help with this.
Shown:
2:26:24
